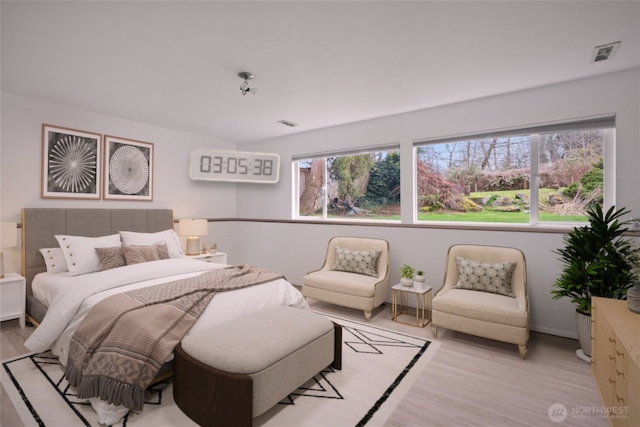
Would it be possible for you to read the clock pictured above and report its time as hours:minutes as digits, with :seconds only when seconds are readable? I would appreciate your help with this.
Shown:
3:05:38
